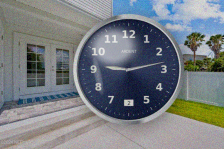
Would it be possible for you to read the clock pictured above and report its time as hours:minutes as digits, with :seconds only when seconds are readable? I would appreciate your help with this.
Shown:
9:13
